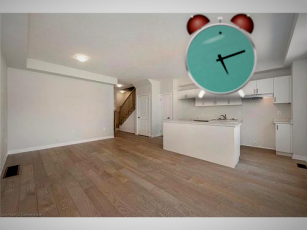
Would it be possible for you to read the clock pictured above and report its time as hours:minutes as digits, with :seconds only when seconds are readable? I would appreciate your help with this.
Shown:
5:12
